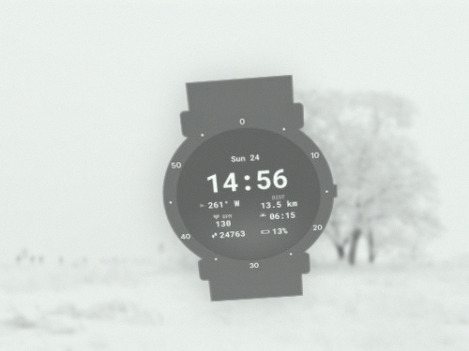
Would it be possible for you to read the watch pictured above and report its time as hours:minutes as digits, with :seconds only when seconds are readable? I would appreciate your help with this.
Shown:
14:56
